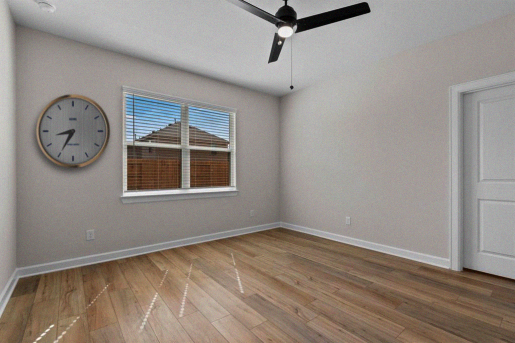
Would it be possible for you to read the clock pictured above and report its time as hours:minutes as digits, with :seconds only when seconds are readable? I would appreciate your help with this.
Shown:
8:35
